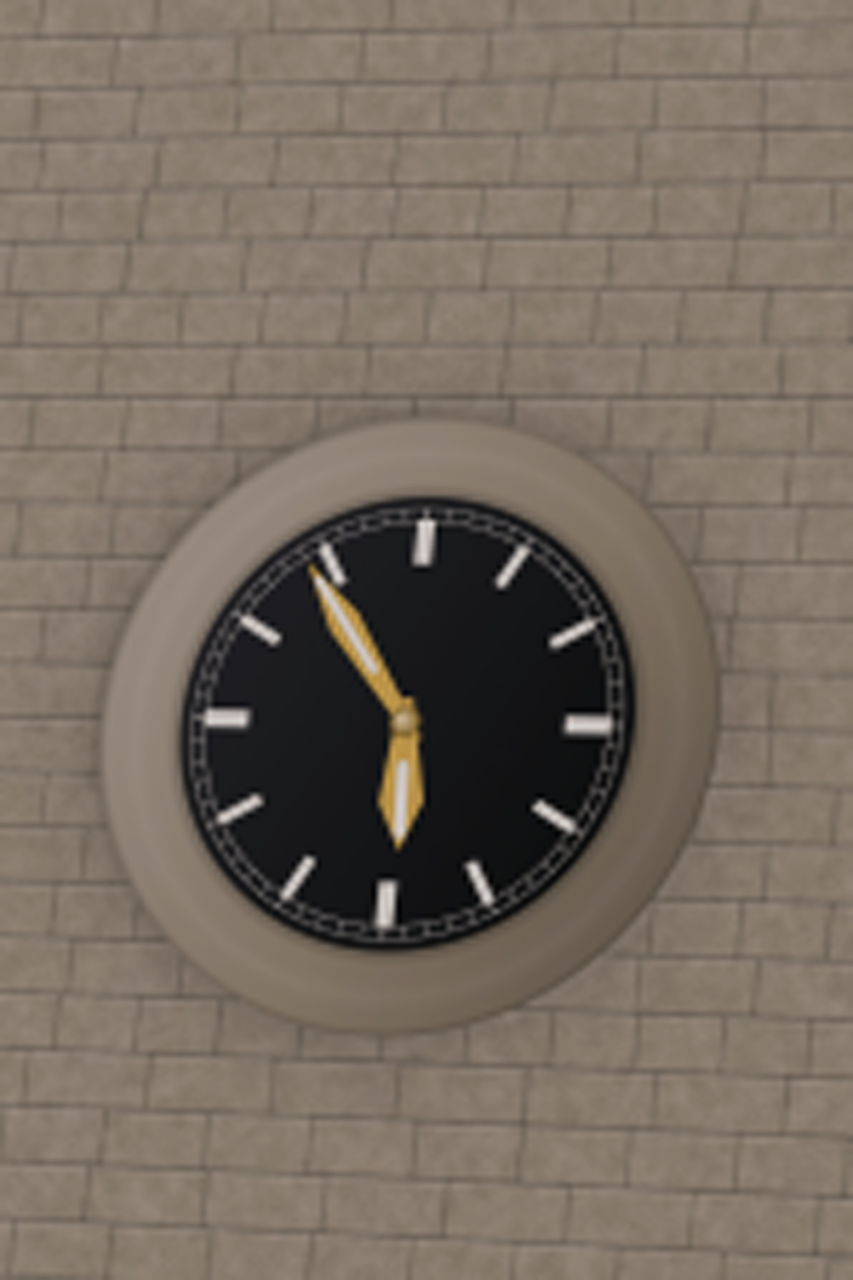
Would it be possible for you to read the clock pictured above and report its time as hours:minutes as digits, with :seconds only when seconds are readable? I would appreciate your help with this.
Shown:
5:54
